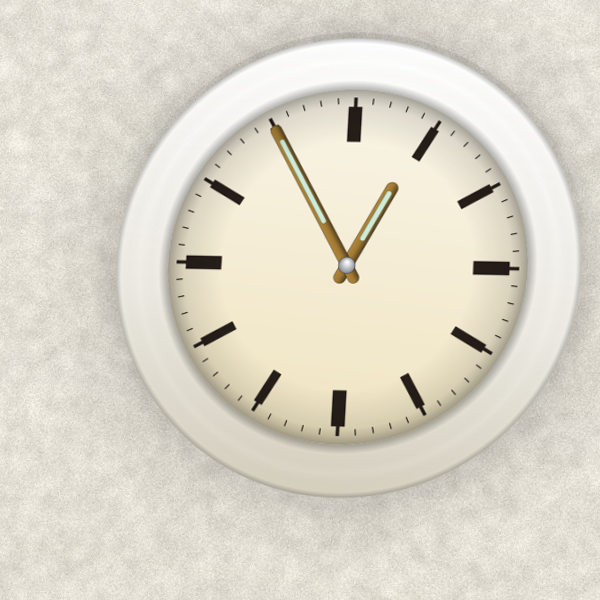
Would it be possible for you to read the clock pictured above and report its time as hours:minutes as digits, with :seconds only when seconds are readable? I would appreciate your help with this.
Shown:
12:55
